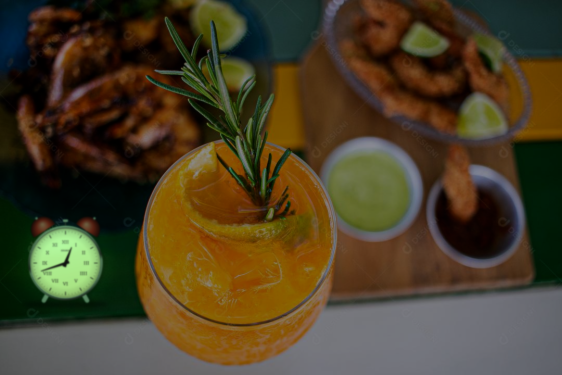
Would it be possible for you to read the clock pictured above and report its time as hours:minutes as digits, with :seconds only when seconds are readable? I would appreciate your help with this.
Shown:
12:42
